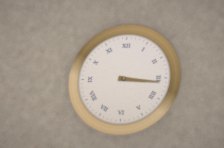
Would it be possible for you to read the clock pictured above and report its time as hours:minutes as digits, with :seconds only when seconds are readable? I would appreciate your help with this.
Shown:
3:16
